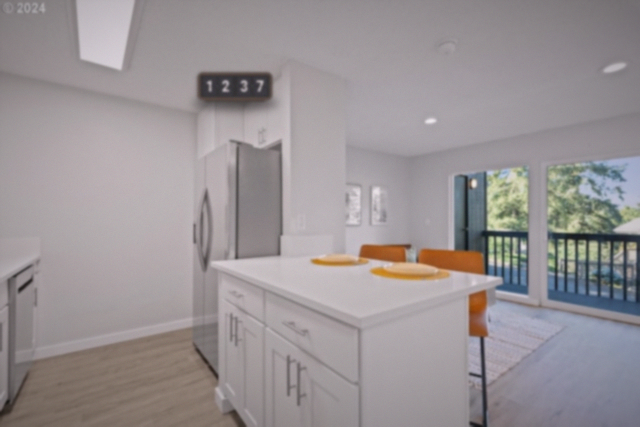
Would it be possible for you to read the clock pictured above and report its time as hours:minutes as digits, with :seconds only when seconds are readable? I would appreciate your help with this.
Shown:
12:37
